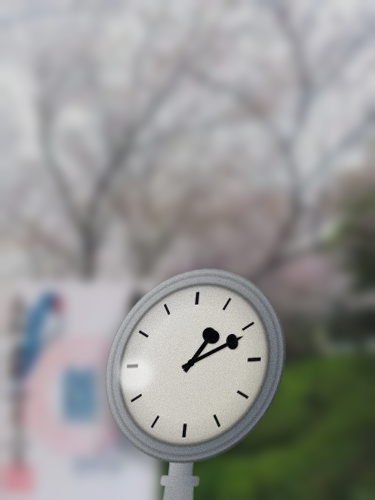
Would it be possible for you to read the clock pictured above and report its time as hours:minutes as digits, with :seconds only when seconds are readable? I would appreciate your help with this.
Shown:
1:11
